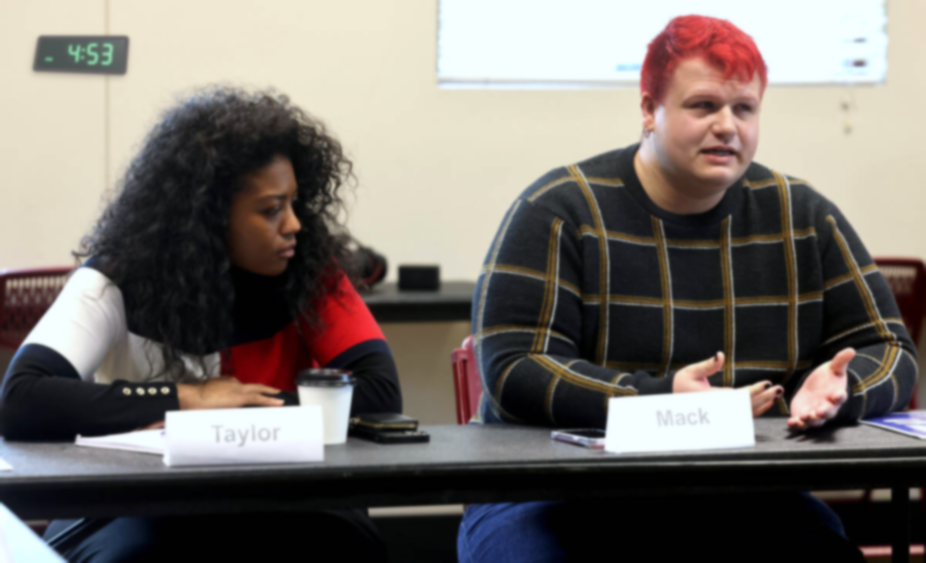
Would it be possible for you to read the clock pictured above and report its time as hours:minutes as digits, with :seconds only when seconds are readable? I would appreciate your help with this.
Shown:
4:53
